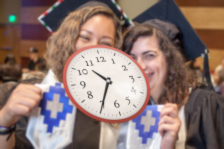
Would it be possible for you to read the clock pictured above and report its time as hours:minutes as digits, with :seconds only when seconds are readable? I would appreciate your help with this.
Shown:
10:35
